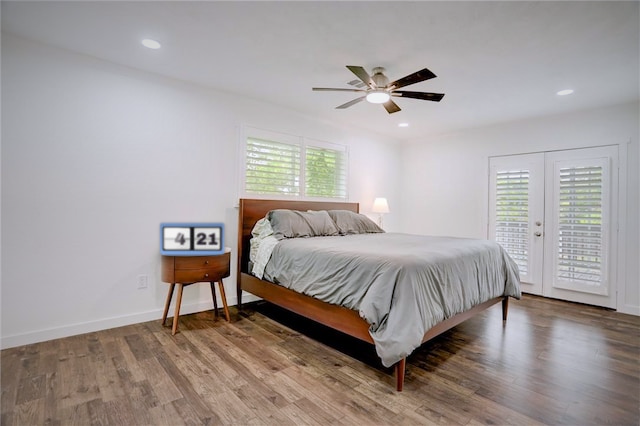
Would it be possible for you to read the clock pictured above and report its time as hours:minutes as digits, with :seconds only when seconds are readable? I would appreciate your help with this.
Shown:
4:21
